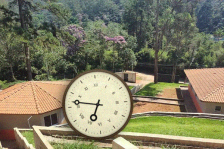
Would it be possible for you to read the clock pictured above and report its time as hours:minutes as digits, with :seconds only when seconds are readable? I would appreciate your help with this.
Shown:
6:47
